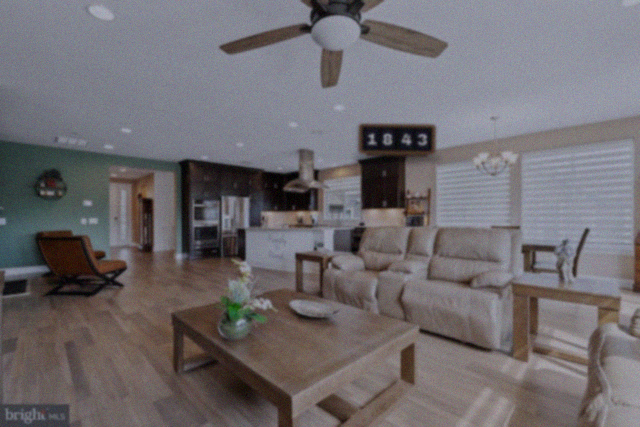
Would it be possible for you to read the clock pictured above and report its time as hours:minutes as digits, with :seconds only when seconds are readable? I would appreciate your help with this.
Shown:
18:43
